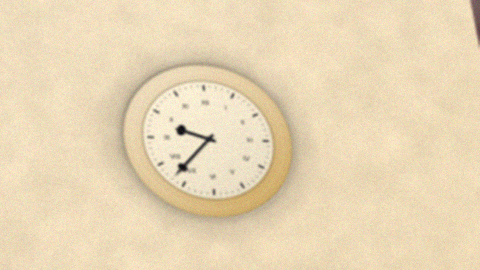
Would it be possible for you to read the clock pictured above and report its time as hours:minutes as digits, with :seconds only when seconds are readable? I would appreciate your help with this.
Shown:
9:37
